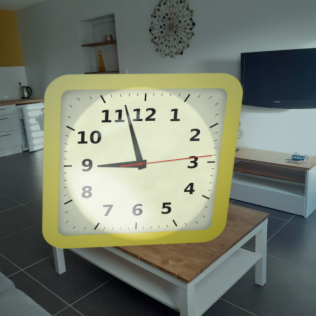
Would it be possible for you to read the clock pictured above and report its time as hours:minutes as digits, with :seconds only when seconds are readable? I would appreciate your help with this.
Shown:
8:57:14
